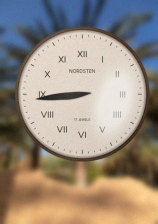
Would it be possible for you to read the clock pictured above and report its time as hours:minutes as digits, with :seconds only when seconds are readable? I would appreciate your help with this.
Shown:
8:44
